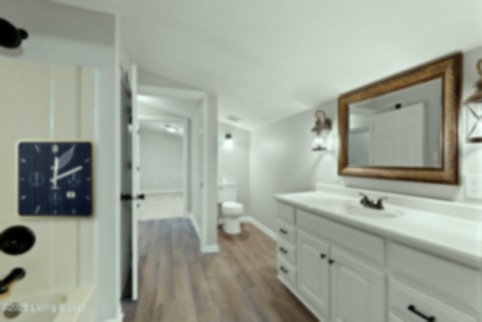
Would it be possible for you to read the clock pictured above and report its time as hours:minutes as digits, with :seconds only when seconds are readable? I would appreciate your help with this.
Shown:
12:11
